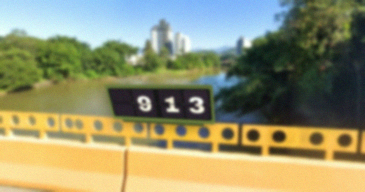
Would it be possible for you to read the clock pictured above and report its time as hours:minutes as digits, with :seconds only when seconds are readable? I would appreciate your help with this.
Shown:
9:13
